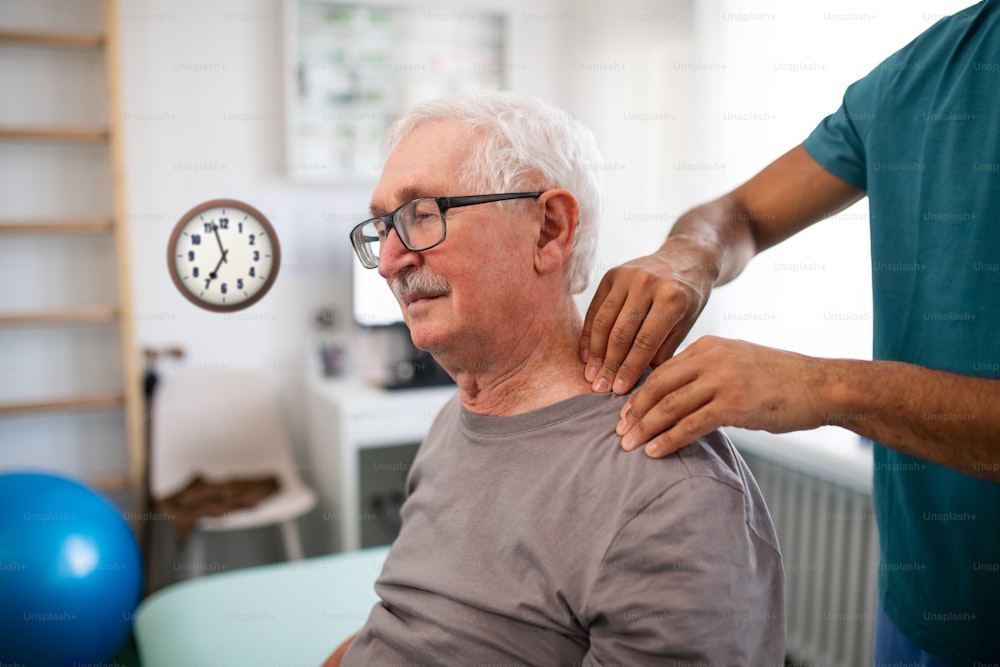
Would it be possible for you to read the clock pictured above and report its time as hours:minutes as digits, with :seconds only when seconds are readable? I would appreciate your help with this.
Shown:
6:57
